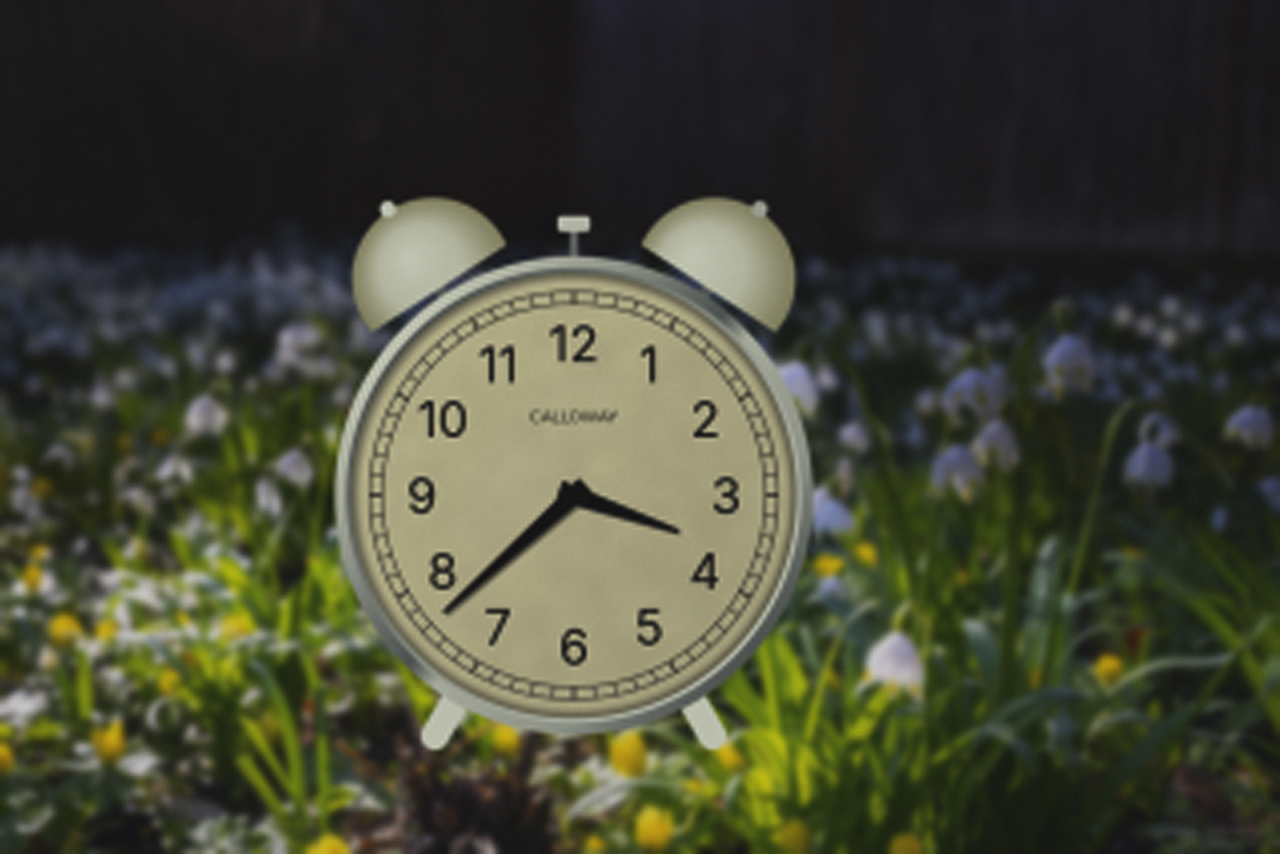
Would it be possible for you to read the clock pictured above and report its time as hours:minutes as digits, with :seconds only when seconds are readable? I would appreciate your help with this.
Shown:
3:38
